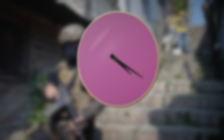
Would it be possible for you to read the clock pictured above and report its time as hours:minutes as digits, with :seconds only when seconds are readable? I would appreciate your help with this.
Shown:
4:20
